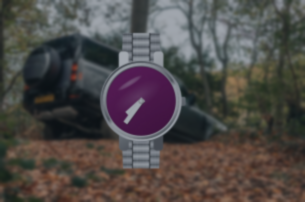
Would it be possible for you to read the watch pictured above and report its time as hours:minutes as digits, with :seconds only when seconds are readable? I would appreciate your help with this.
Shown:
7:36
